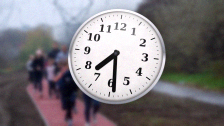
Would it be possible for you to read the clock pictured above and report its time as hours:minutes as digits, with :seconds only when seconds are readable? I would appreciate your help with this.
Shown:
7:29
